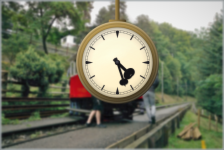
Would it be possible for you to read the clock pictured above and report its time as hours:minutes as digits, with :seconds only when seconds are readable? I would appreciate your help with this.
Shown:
4:27
